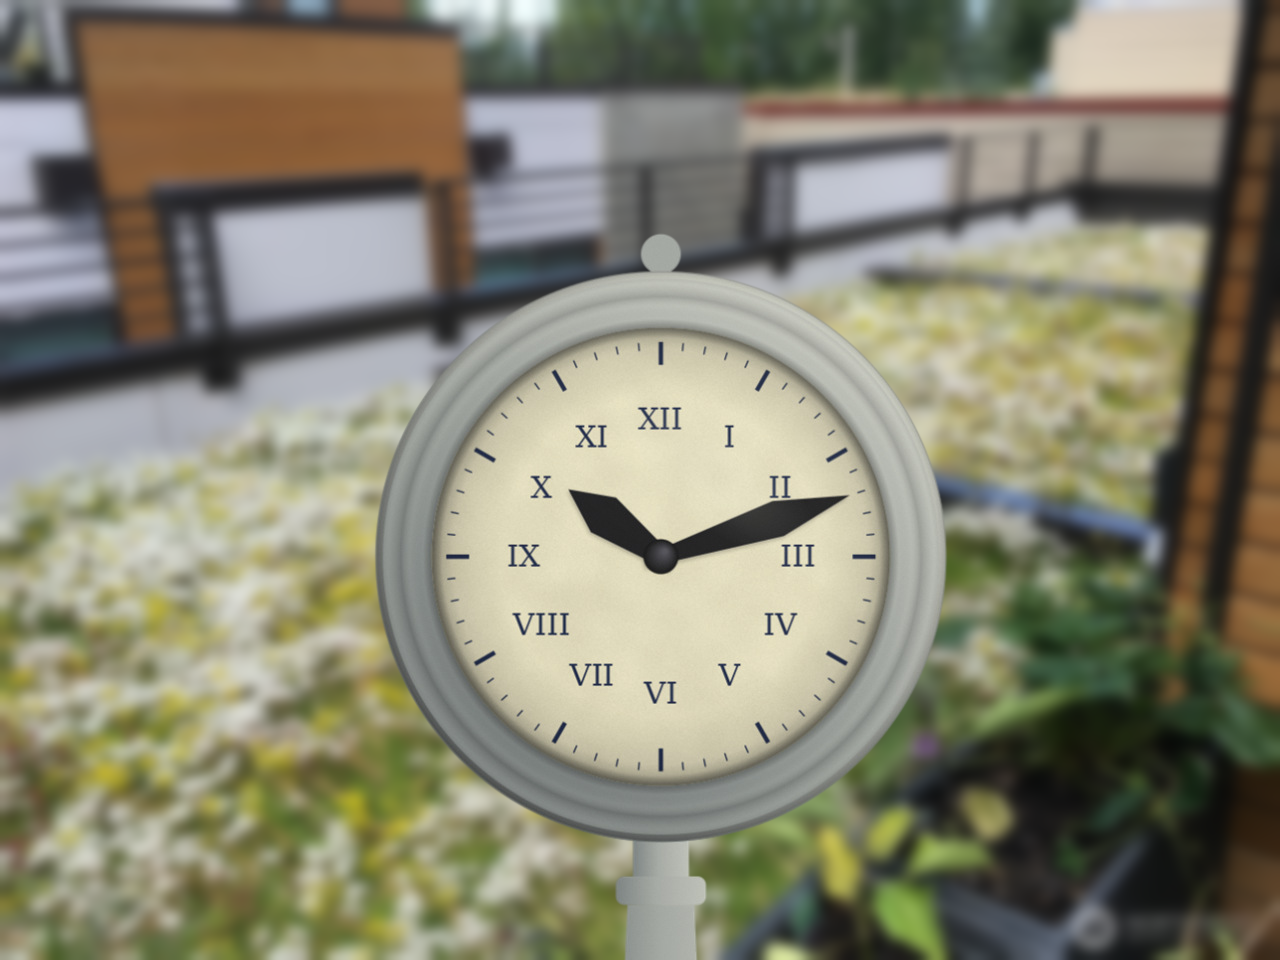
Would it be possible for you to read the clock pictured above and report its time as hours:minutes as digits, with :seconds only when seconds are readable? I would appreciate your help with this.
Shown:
10:12
